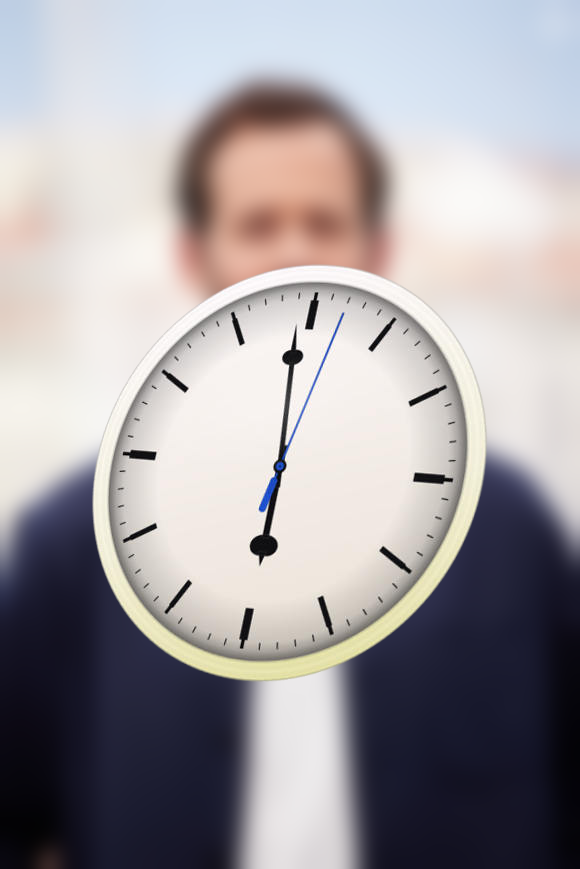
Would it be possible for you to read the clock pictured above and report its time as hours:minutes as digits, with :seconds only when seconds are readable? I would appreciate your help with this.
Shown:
5:59:02
